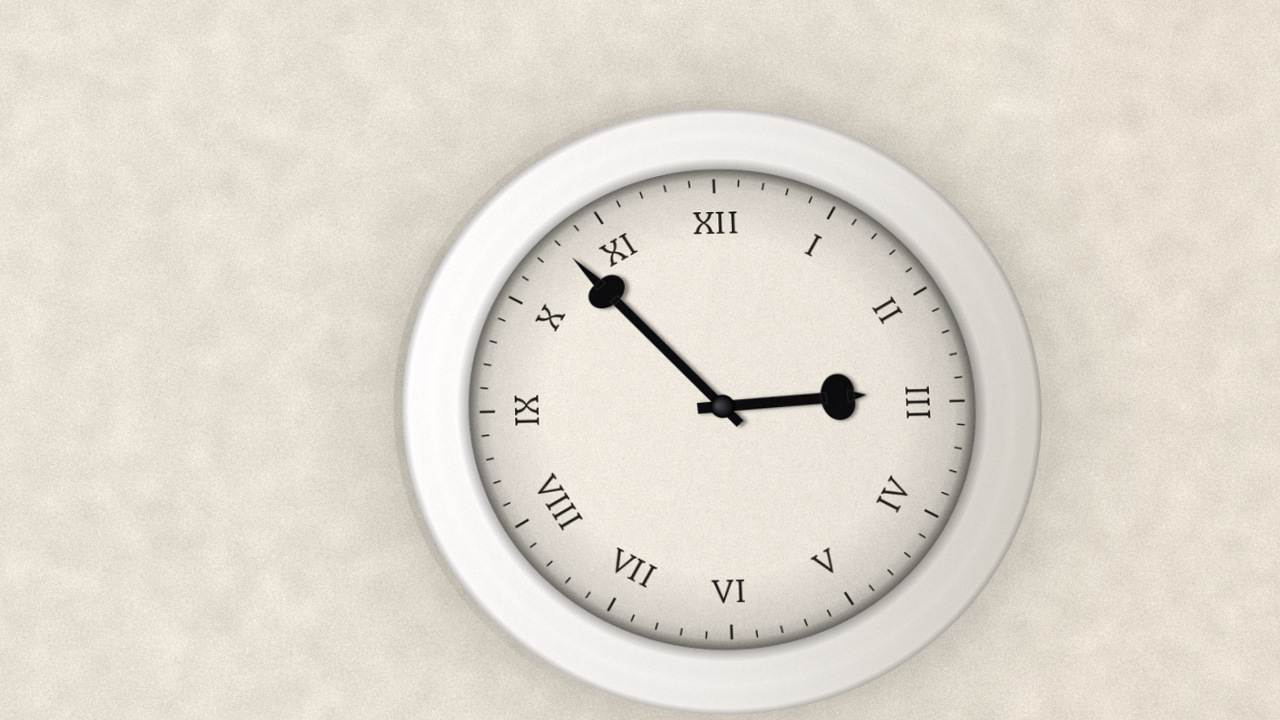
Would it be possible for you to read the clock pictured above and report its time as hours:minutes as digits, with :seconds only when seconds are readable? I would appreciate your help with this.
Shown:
2:53
